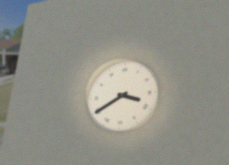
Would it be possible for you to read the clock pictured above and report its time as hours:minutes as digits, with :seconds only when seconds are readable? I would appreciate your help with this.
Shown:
3:40
